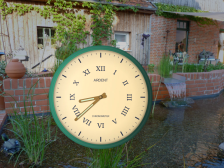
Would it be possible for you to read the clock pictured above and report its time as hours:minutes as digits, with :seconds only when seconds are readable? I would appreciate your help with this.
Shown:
8:38
